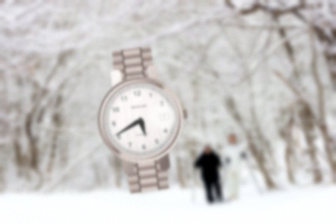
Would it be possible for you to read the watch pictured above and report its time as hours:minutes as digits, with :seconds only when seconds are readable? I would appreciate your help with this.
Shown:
5:41
